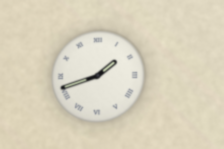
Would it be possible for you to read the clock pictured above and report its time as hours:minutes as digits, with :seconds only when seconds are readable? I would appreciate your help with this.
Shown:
1:42
